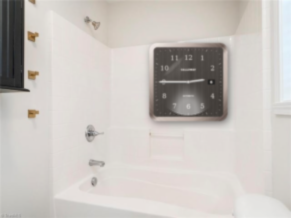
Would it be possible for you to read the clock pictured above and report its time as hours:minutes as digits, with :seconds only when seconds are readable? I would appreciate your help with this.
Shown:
2:45
